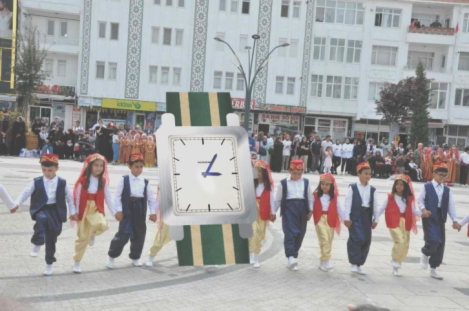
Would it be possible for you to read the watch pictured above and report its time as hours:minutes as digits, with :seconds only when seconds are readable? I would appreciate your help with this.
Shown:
3:05
